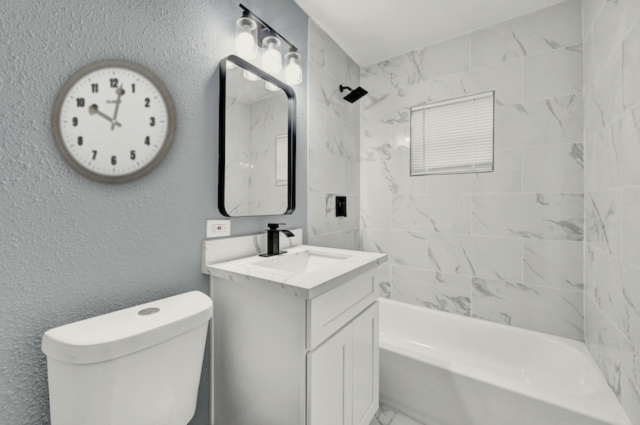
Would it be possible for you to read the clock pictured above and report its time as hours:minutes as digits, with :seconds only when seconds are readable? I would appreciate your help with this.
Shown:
10:02
